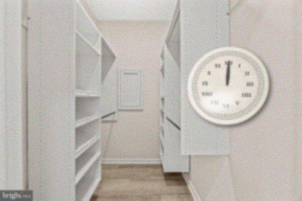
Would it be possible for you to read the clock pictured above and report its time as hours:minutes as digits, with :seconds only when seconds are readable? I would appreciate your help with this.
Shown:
12:00
